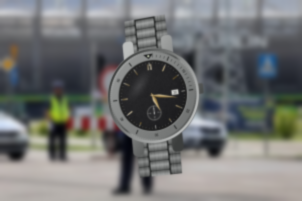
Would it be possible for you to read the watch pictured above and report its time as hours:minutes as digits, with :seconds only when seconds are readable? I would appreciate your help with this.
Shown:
5:17
